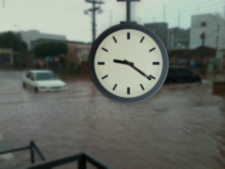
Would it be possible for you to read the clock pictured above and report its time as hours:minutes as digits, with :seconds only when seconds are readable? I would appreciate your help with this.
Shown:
9:21
